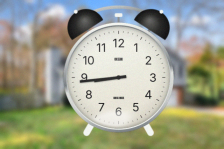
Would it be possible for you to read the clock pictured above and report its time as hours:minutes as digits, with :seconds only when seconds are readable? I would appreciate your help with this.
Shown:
8:44
